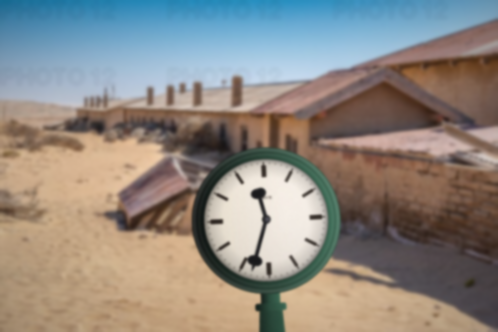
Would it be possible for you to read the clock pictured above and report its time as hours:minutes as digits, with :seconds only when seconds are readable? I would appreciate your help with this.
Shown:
11:33
